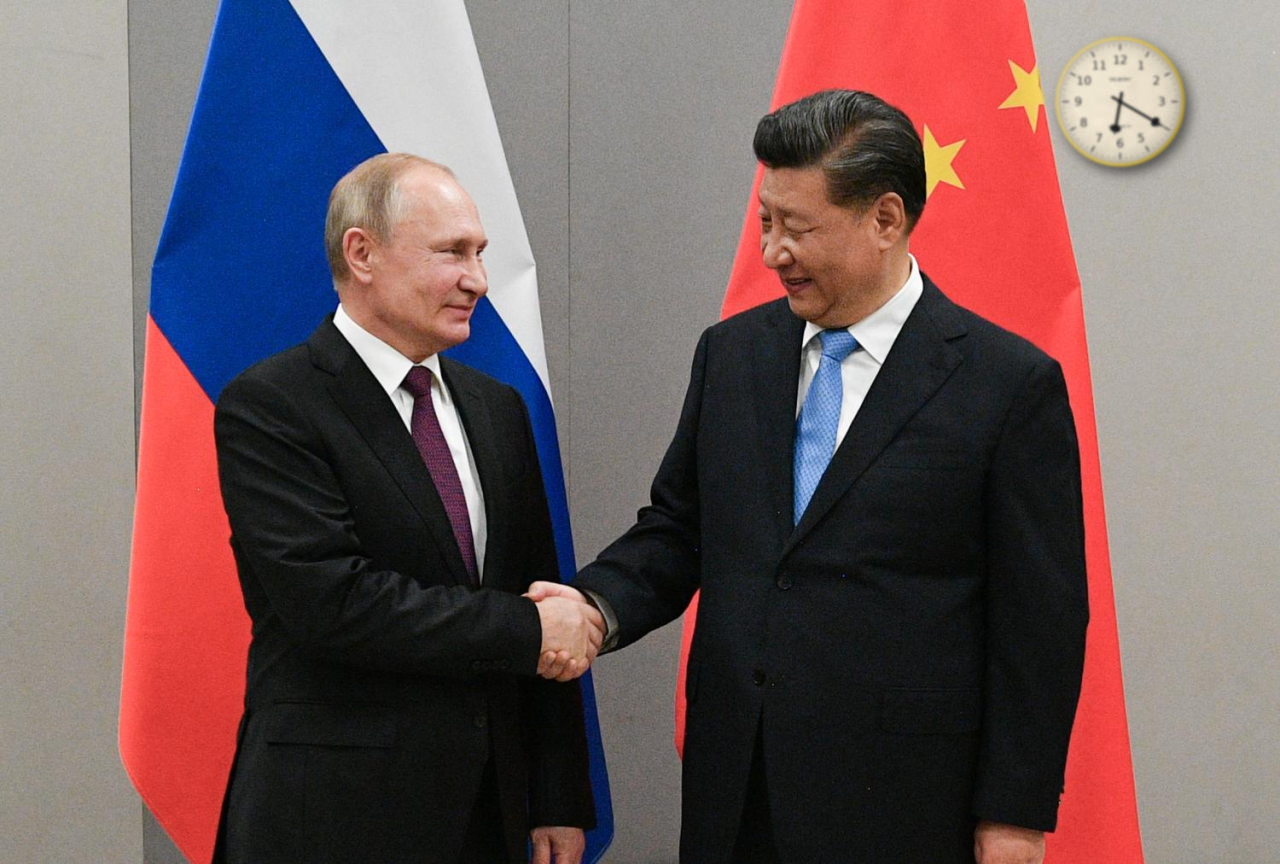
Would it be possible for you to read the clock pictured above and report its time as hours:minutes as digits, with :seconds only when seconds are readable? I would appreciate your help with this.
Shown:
6:20
